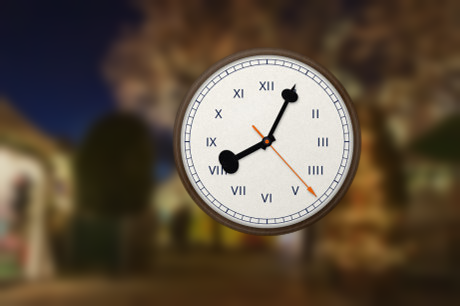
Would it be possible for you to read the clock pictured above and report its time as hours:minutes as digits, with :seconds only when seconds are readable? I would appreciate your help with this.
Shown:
8:04:23
